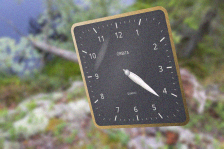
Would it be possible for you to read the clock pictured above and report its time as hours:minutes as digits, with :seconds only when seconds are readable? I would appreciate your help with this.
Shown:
4:22
